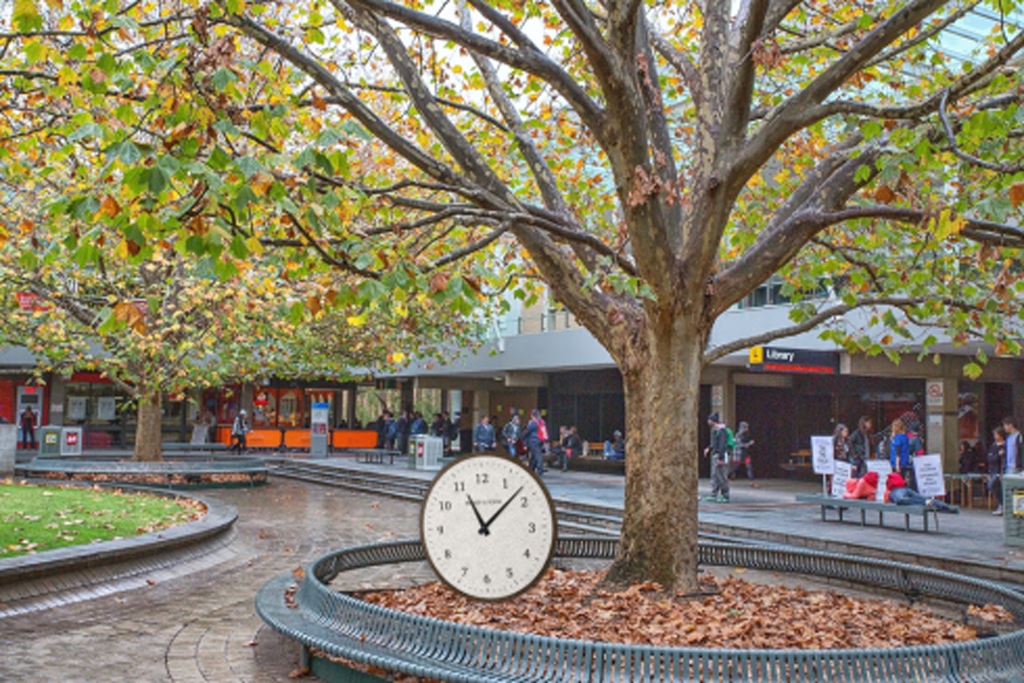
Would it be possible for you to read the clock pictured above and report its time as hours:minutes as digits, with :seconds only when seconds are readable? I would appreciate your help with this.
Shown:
11:08
